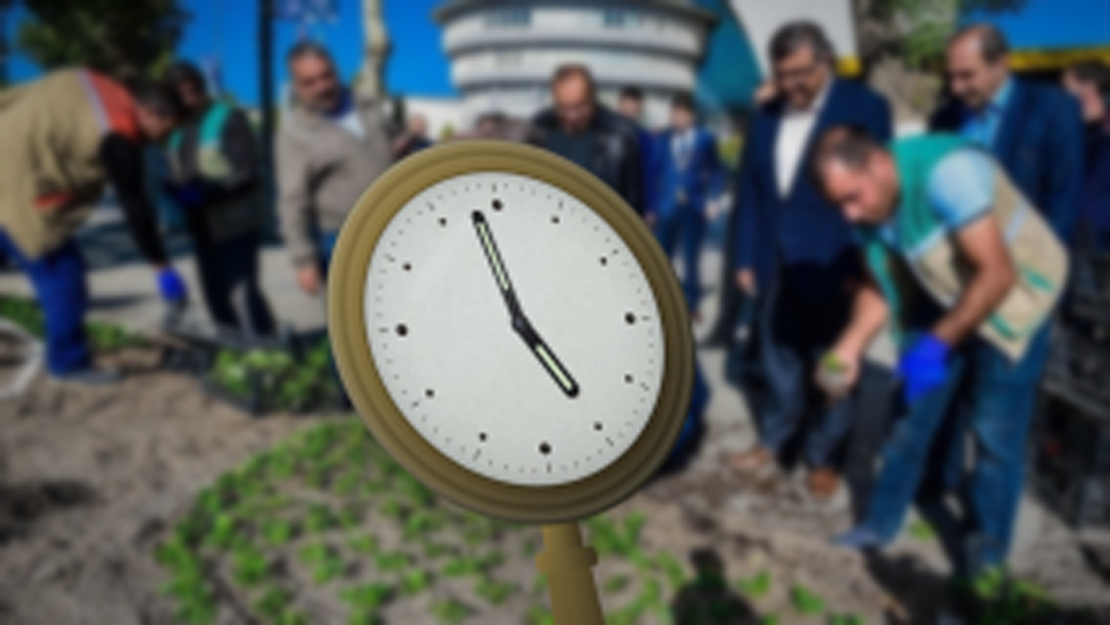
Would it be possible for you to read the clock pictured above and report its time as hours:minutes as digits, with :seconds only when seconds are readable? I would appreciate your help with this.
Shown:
4:58
